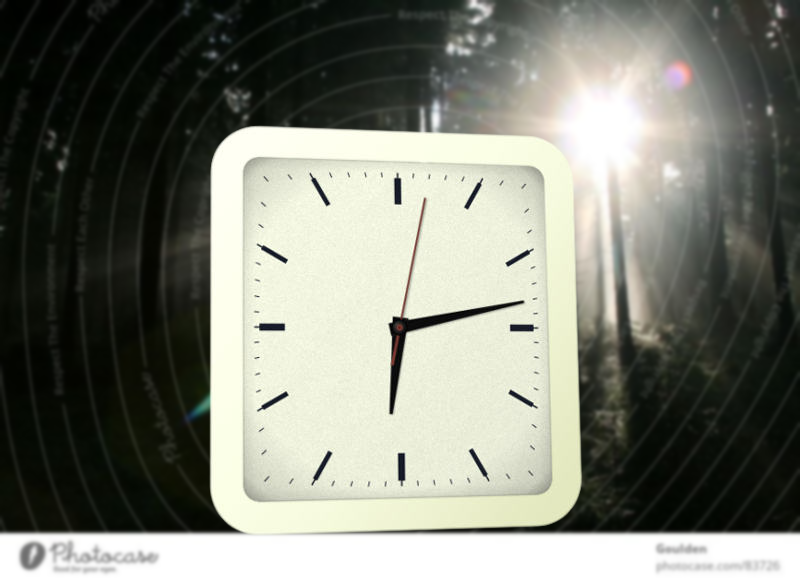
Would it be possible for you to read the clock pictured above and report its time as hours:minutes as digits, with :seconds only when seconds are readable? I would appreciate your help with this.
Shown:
6:13:02
